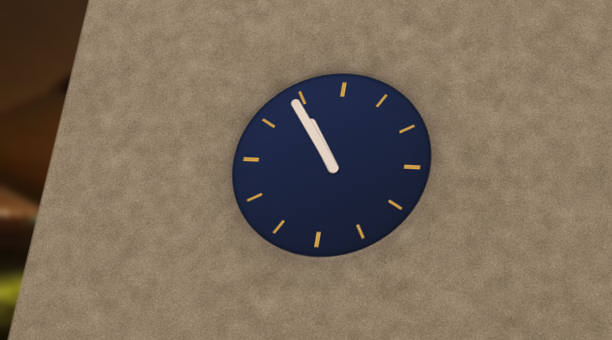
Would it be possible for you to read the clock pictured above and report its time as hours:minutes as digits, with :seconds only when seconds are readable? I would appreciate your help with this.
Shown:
10:54
